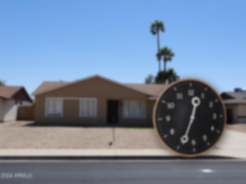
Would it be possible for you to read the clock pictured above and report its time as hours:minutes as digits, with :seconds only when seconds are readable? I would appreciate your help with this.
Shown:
12:34
